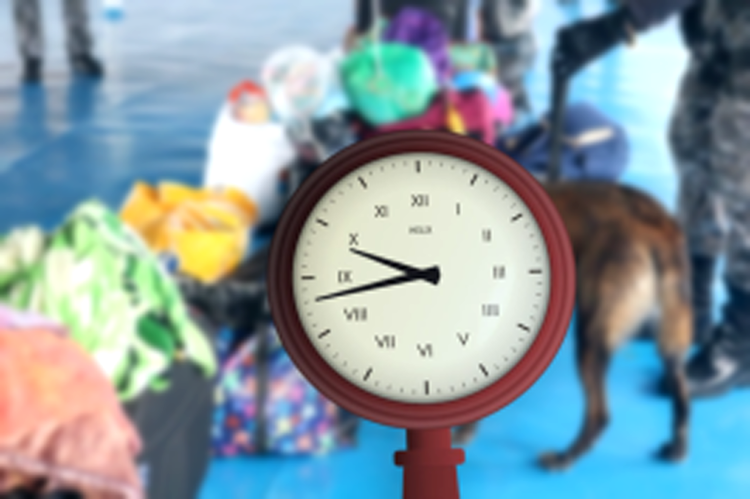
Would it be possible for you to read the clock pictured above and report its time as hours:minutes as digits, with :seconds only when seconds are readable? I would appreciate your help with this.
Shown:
9:43
